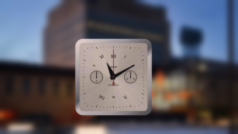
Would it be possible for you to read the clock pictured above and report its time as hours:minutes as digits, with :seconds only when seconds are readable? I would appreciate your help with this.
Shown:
11:10
